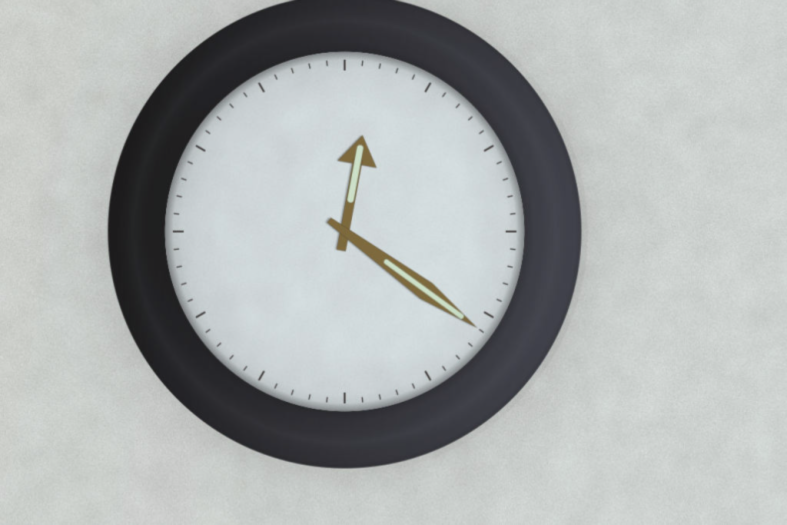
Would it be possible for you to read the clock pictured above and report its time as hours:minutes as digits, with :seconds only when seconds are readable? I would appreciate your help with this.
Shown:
12:21
